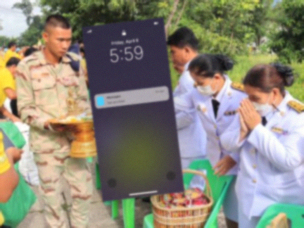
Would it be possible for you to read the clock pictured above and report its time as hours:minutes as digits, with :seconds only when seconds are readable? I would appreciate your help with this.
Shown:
5:59
